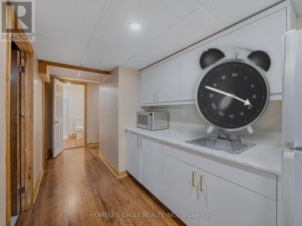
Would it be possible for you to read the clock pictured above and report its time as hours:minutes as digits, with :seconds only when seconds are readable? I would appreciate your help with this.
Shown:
3:48
